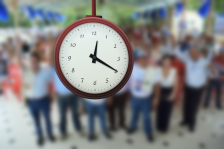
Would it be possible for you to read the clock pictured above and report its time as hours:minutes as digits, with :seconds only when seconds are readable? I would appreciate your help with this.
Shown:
12:20
